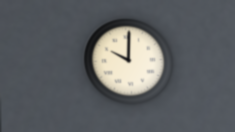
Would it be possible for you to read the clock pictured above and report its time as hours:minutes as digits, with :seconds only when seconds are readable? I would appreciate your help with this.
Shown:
10:01
